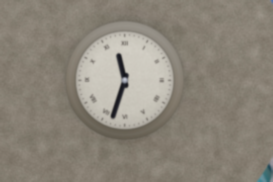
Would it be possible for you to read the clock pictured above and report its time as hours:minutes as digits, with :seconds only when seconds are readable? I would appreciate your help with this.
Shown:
11:33
